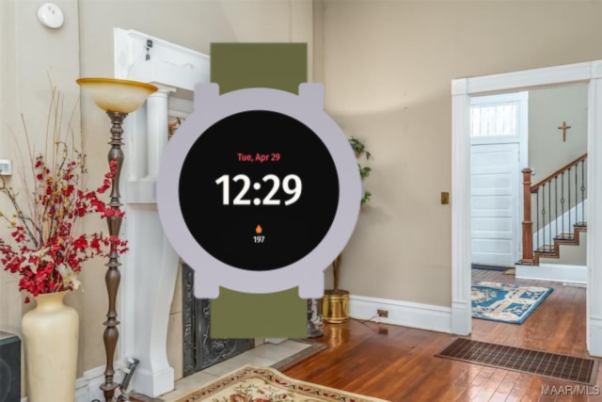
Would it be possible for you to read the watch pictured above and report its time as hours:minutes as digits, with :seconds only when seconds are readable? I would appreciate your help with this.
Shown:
12:29
